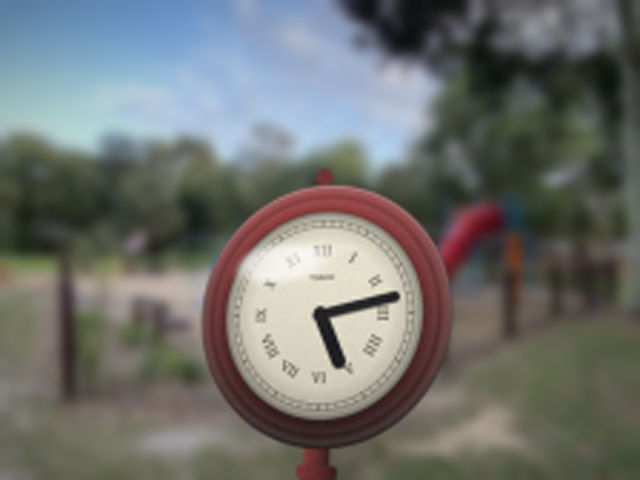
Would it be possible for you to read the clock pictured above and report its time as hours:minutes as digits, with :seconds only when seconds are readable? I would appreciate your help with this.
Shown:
5:13
